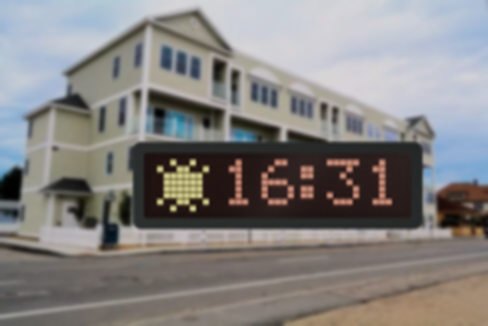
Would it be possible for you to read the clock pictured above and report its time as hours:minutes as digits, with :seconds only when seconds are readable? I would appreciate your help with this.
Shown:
16:31
